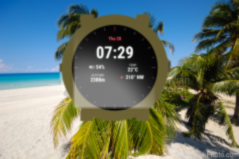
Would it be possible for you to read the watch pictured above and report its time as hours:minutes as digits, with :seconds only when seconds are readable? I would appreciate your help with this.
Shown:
7:29
